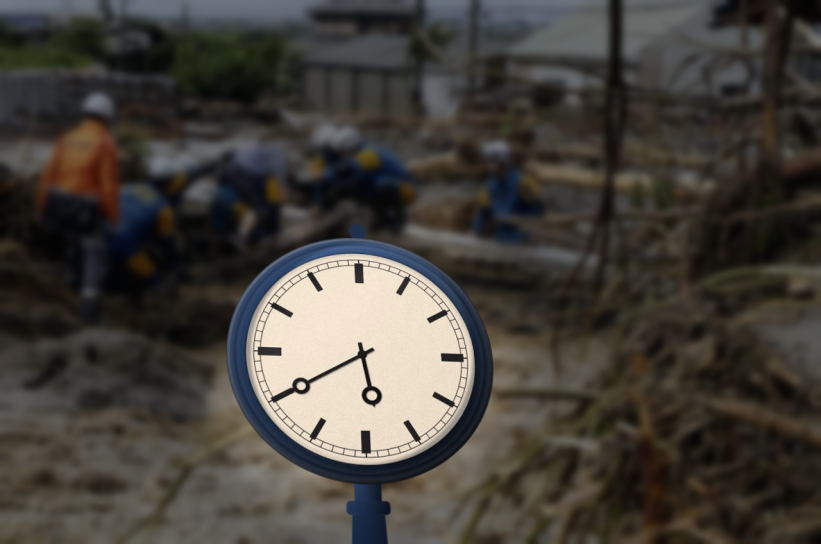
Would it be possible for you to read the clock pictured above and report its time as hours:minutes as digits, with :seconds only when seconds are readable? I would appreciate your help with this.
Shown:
5:40
